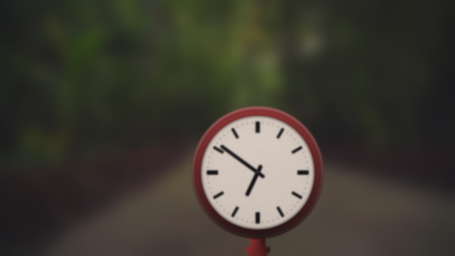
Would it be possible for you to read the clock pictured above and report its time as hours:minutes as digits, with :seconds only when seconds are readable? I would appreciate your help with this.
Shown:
6:51
